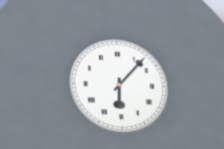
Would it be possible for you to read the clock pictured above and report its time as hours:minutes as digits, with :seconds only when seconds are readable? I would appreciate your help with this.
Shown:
6:07
